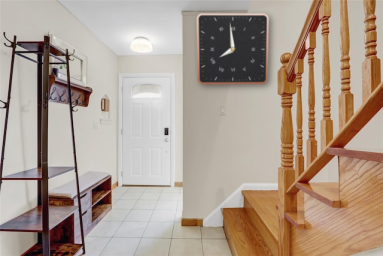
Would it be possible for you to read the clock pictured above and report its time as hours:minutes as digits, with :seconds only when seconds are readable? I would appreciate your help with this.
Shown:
7:59
